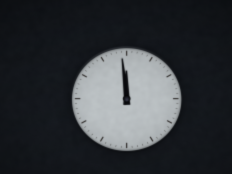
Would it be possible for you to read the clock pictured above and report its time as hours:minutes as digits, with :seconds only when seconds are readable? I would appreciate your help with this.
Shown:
11:59
